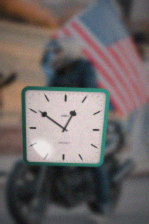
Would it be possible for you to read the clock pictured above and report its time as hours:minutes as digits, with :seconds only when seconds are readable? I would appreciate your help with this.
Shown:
12:51
